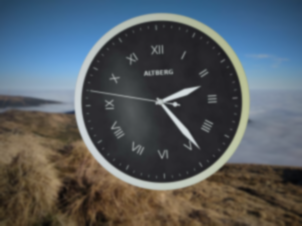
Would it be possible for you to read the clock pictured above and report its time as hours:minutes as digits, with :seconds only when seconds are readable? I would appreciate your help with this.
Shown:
2:23:47
